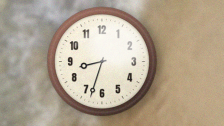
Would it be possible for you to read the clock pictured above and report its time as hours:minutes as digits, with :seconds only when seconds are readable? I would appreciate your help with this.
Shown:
8:33
